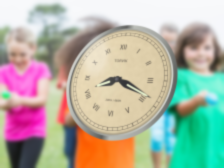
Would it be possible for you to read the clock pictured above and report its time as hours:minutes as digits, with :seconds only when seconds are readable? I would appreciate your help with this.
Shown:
8:19
